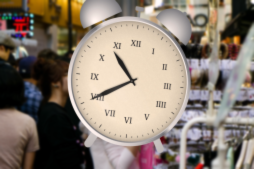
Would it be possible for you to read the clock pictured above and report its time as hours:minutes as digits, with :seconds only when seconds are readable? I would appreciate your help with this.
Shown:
10:40
